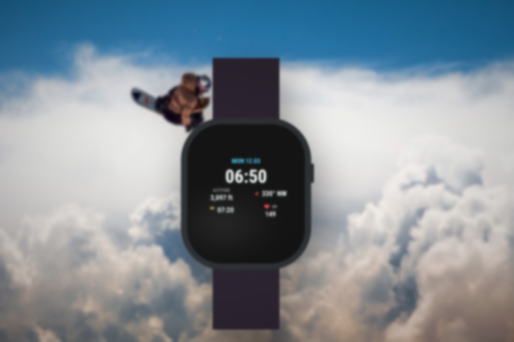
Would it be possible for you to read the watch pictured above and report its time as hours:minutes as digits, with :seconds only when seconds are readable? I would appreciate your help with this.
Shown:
6:50
